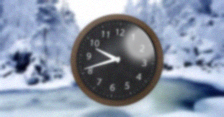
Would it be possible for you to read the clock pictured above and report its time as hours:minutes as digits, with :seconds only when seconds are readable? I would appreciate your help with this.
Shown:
9:41
